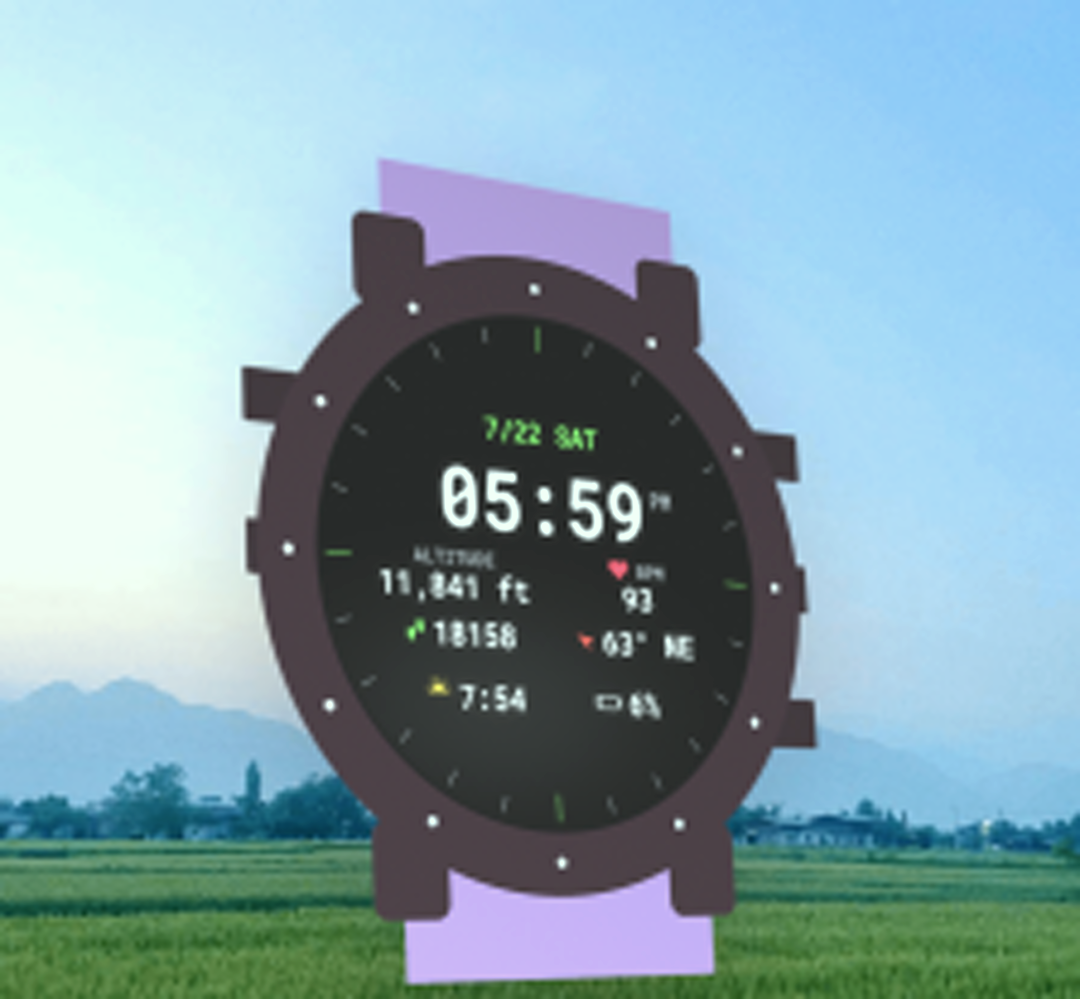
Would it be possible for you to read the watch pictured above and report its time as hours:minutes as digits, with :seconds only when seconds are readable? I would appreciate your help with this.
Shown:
5:59
